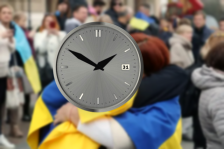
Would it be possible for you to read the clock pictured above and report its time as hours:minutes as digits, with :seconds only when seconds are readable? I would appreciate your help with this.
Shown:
1:50
